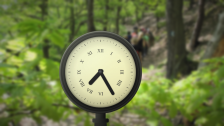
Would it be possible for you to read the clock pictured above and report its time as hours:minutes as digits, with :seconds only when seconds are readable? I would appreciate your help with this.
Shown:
7:25
